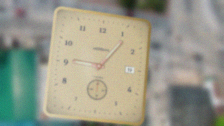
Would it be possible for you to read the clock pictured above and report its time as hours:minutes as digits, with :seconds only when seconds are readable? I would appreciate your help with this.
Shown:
9:06
